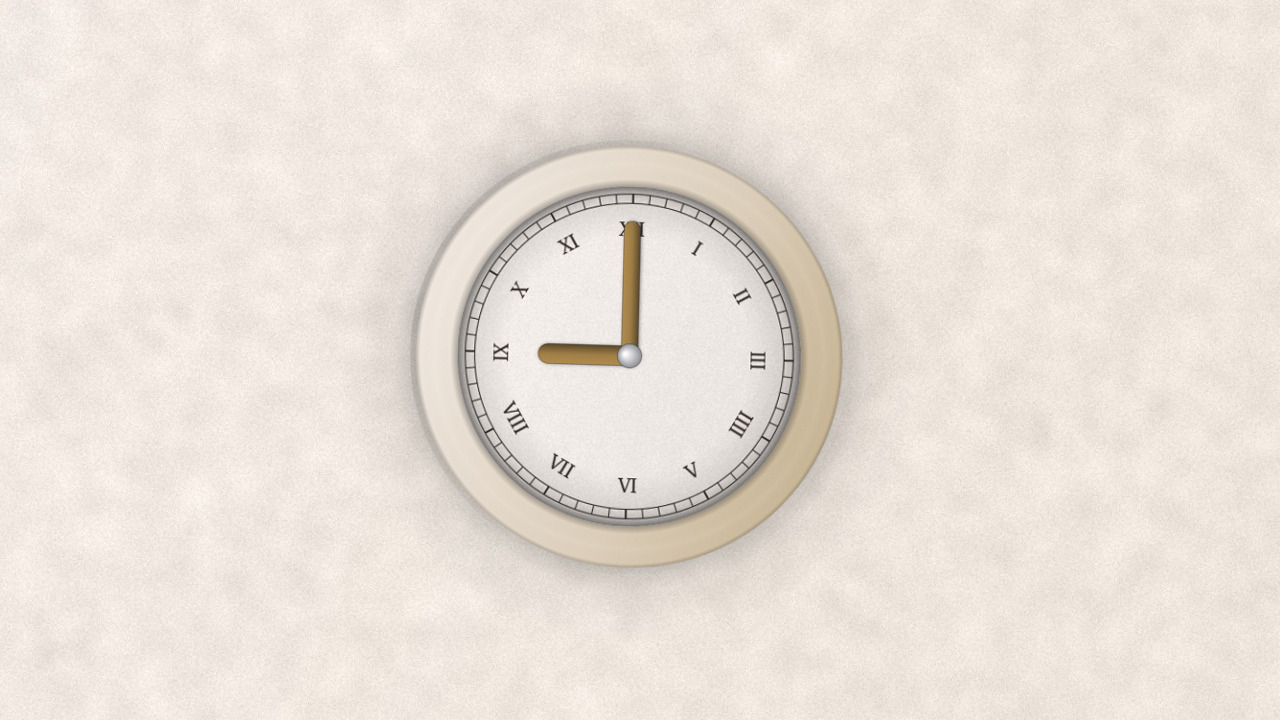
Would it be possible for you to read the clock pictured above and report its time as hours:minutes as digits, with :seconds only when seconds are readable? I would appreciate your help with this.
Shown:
9:00
